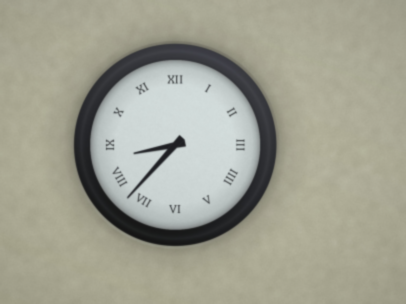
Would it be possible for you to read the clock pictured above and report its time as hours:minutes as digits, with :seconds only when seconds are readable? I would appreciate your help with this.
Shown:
8:37
